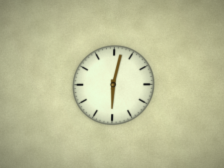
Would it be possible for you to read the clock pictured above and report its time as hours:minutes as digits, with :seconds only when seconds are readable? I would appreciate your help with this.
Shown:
6:02
